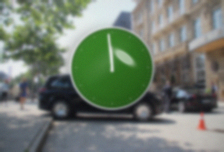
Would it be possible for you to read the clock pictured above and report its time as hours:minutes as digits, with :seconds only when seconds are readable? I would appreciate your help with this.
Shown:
11:59
